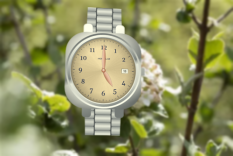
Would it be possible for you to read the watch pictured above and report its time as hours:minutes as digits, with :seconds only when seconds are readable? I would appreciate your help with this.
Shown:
5:00
